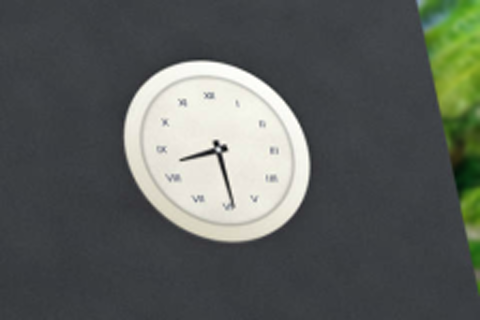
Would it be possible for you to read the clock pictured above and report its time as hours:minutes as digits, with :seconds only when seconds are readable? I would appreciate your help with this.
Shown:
8:29
